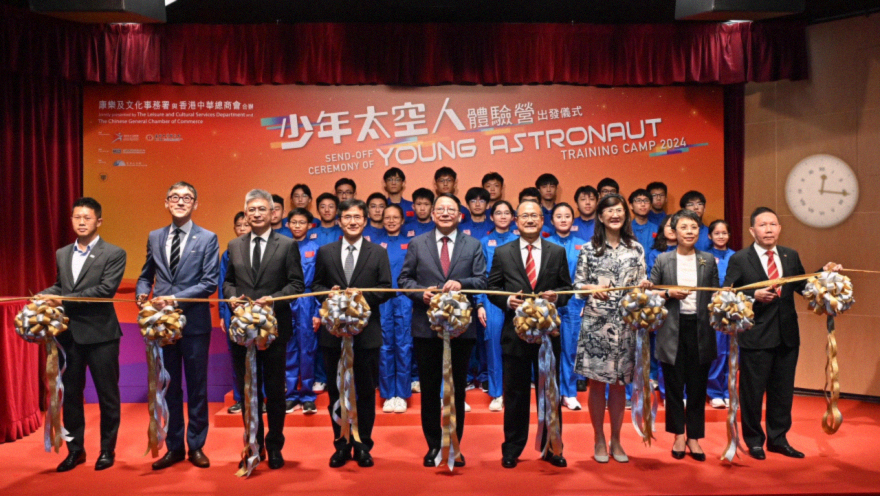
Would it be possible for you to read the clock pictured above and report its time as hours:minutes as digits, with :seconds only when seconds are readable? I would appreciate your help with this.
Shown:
12:16
